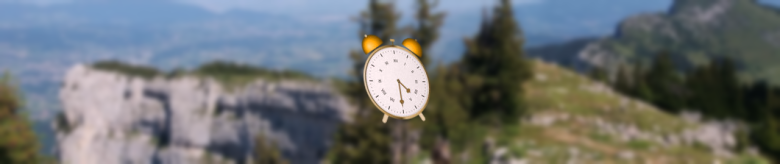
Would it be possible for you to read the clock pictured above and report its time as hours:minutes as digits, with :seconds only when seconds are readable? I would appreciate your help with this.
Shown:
4:30
